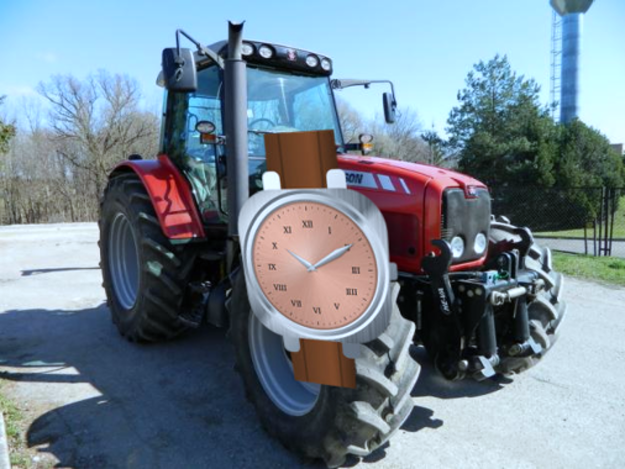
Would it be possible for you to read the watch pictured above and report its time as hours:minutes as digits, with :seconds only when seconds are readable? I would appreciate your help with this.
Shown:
10:10
